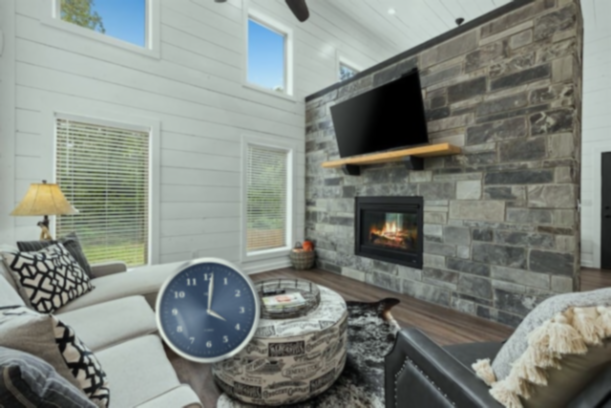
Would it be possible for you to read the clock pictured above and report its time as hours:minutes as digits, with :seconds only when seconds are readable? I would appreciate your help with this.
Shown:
4:01
